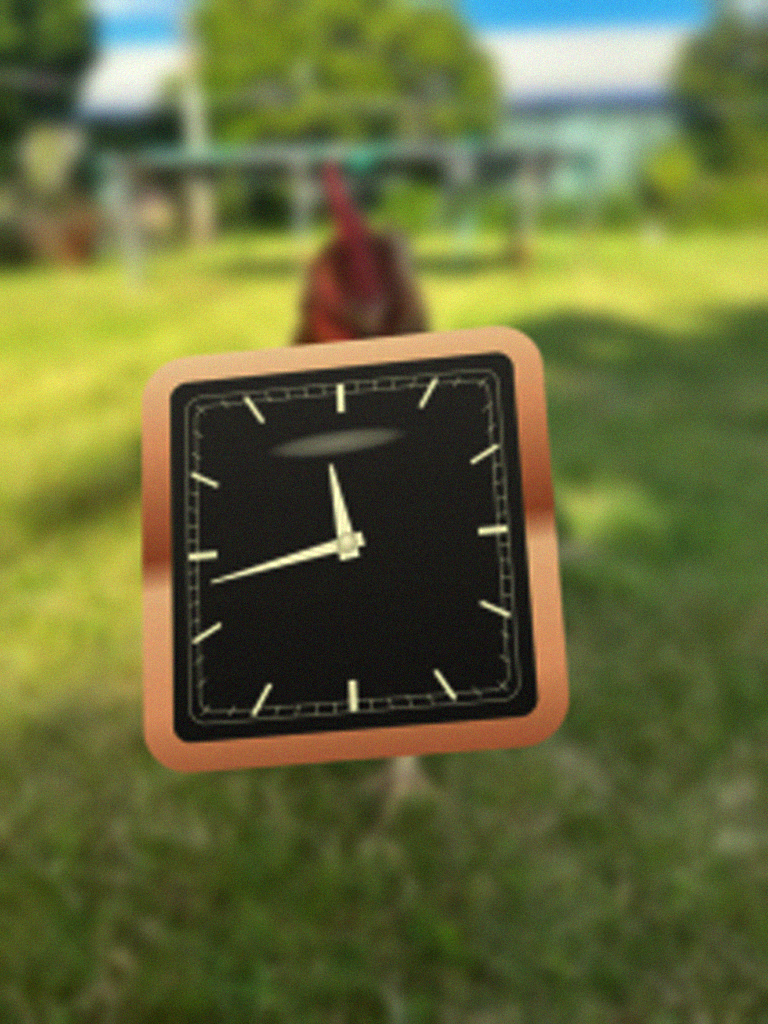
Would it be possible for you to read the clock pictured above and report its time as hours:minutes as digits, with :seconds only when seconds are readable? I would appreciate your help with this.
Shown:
11:43
